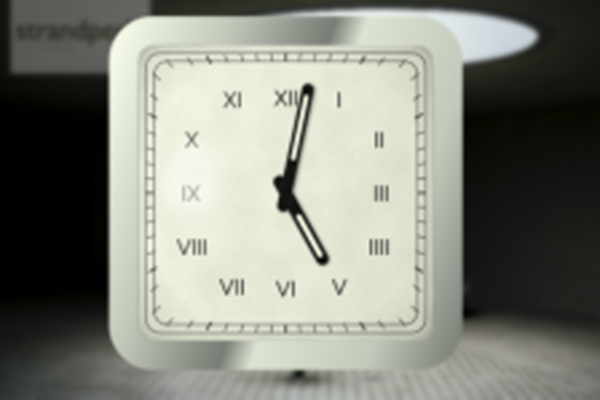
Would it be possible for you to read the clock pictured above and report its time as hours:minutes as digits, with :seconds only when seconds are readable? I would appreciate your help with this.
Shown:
5:02
